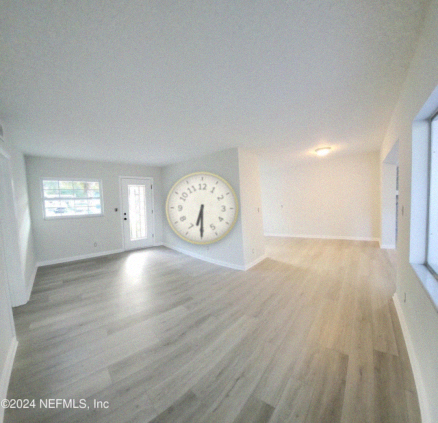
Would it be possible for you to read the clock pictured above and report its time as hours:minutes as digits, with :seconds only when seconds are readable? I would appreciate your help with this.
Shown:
6:30
